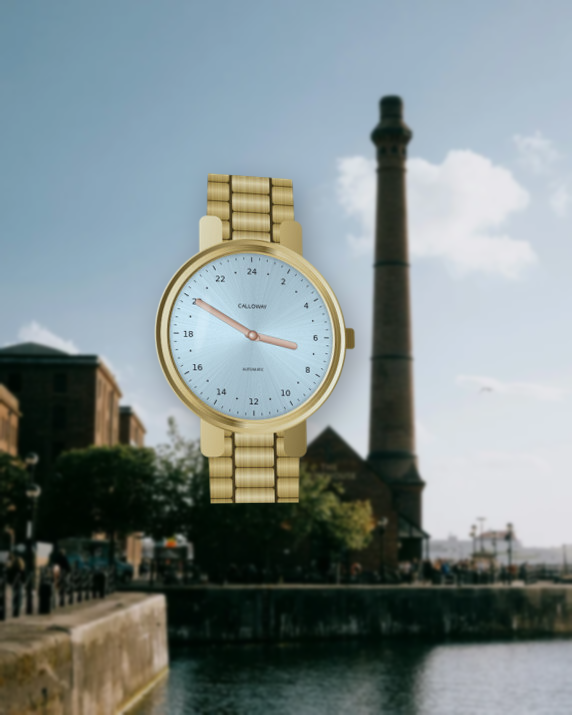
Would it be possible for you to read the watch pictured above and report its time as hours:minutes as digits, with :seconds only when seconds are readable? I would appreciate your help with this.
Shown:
6:50
